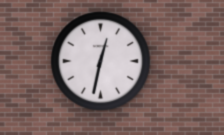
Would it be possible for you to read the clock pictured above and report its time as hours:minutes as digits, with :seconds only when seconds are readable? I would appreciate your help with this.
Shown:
12:32
